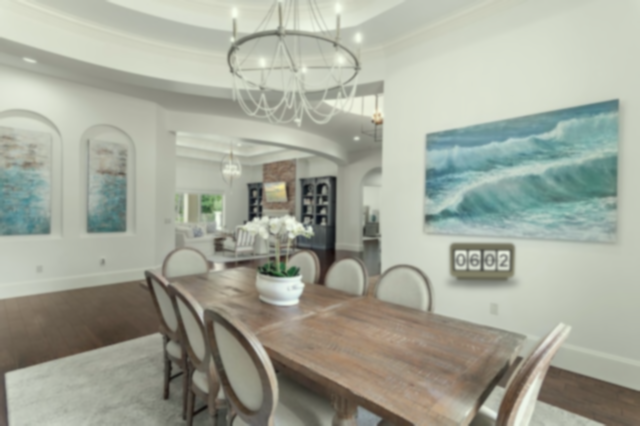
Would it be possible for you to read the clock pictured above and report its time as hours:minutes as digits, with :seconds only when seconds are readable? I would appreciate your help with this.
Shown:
6:02
